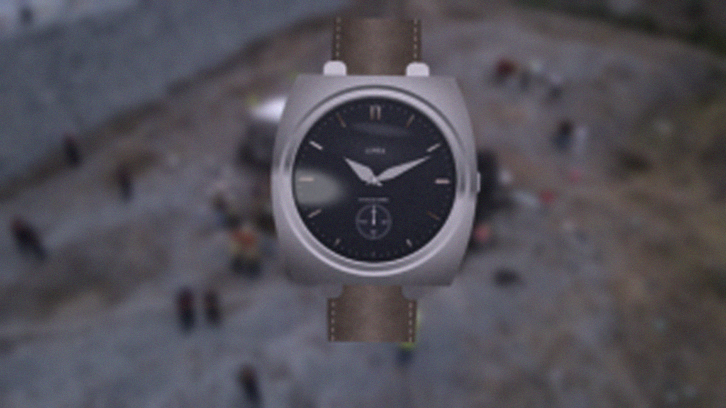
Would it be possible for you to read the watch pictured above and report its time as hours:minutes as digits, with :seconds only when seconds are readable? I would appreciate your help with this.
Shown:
10:11
